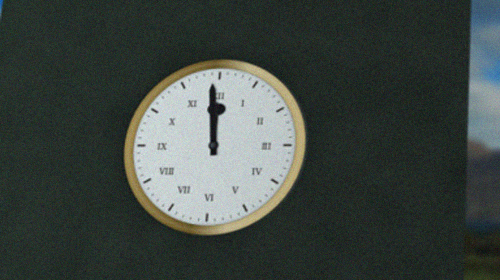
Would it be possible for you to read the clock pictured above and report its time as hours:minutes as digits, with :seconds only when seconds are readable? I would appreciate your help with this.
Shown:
11:59
